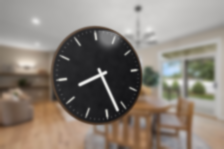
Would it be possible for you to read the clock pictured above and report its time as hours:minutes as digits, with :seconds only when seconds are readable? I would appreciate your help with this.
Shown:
8:27
